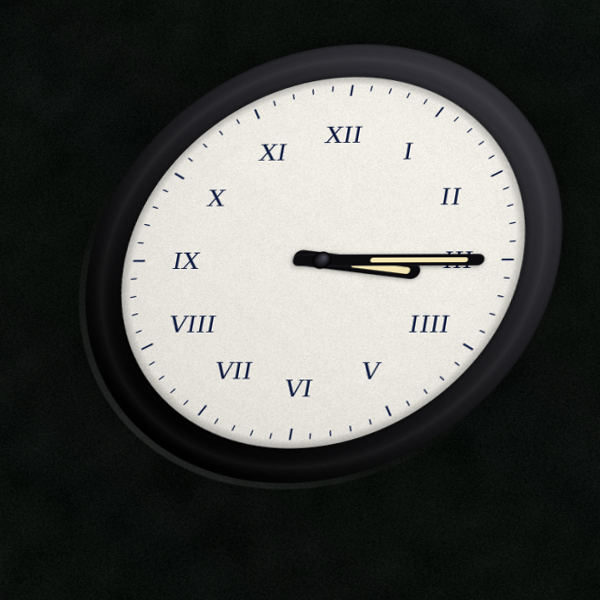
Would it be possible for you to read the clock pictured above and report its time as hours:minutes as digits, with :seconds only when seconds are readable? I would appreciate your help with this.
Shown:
3:15
